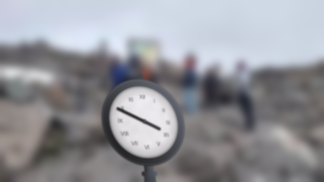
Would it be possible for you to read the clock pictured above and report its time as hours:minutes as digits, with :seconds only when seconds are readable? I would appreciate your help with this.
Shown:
3:49
